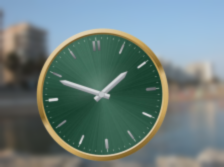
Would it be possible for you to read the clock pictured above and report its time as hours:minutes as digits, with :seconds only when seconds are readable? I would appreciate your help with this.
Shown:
1:49
